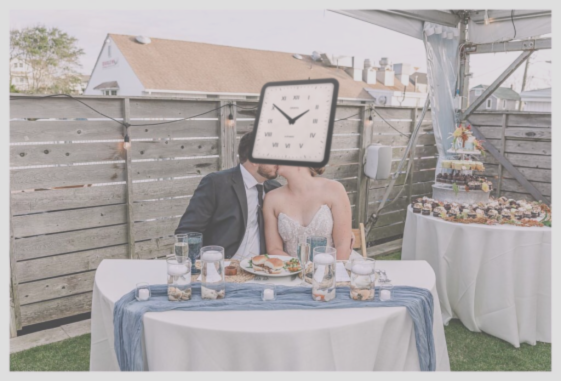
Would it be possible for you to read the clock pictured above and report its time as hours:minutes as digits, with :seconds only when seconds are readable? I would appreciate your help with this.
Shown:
1:51
